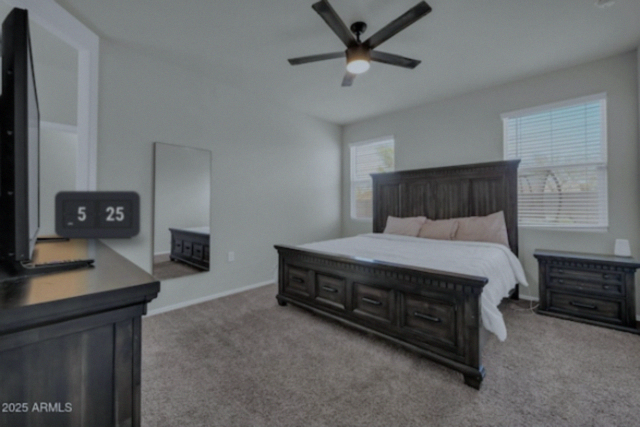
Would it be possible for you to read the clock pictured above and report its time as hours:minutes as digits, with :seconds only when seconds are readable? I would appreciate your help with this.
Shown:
5:25
